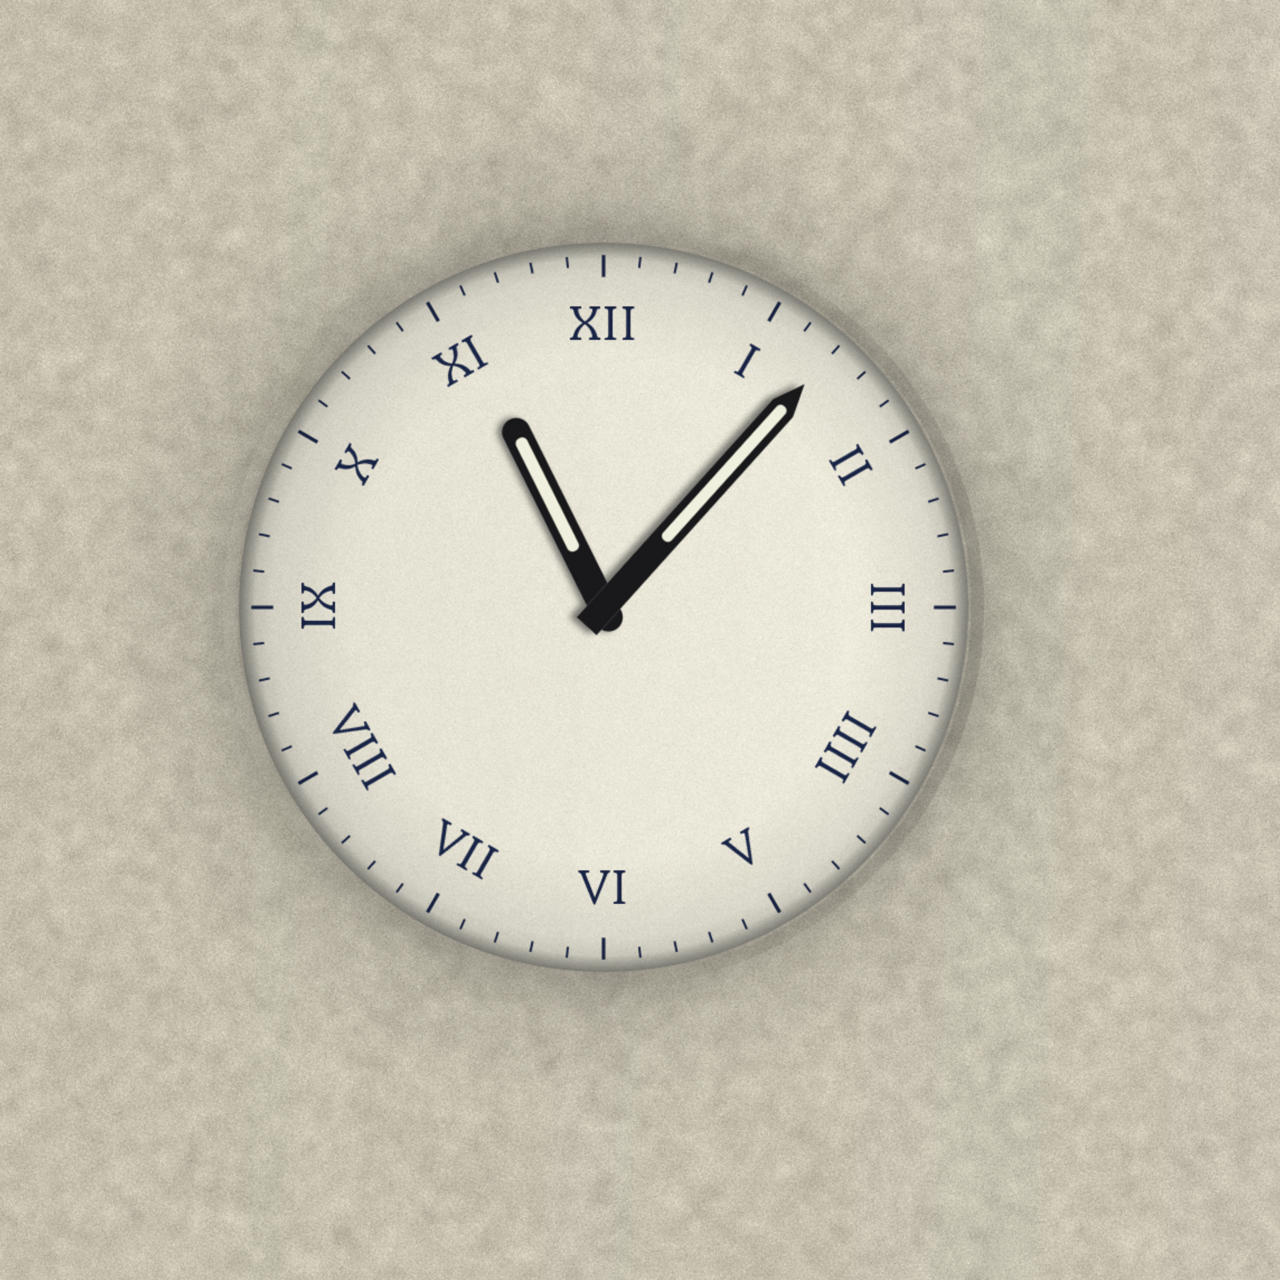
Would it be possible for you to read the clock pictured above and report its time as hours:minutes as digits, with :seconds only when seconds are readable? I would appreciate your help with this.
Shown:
11:07
